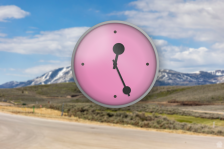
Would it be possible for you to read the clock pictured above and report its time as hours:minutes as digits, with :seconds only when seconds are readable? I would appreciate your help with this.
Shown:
12:26
